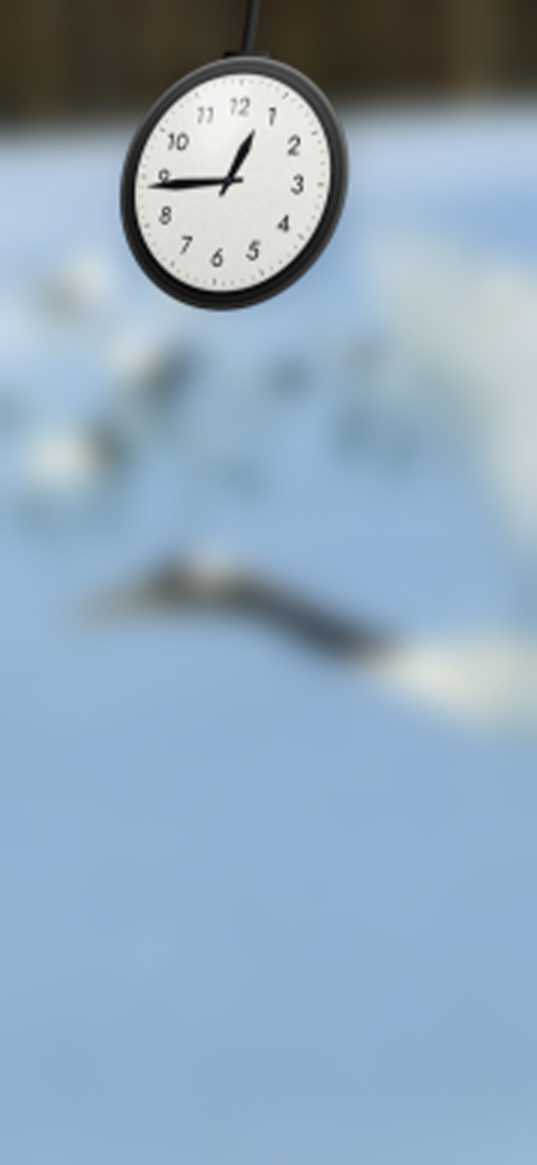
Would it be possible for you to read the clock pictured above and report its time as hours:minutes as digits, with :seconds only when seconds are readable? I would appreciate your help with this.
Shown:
12:44
